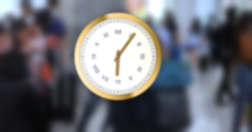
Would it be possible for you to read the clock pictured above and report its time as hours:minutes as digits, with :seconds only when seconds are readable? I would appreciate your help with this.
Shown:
6:06
